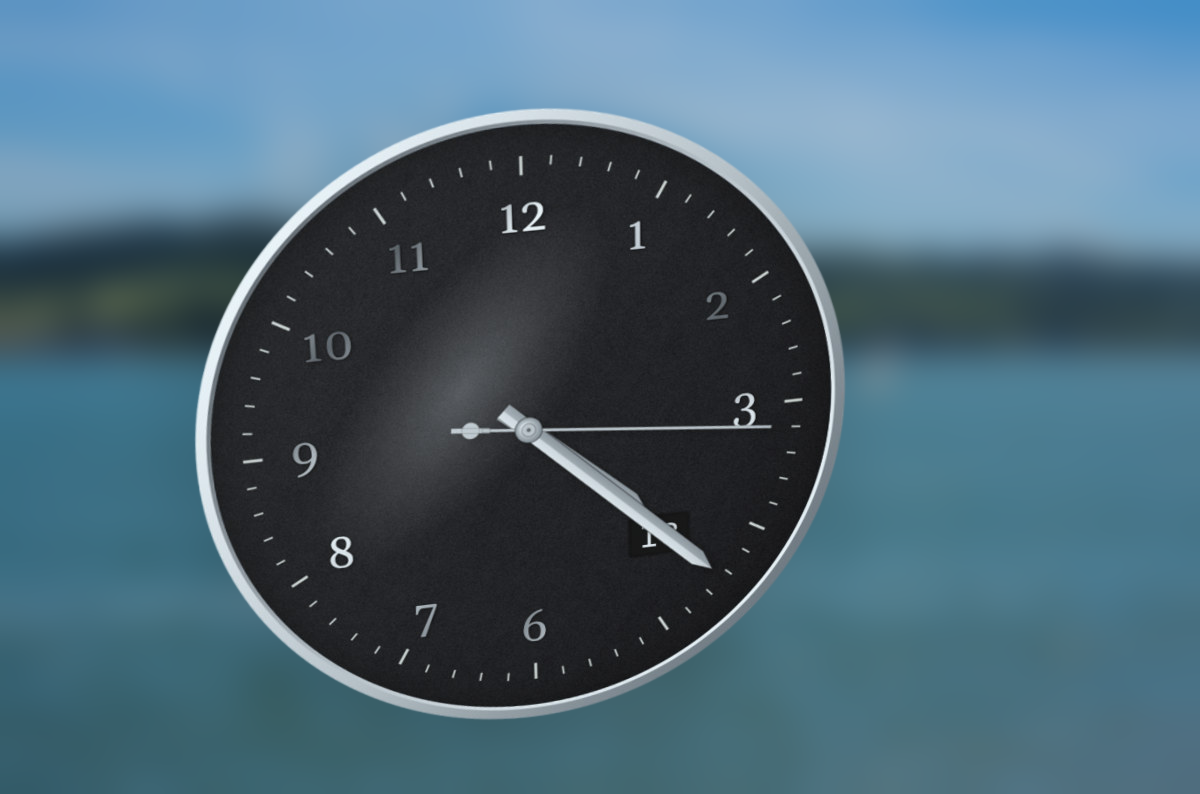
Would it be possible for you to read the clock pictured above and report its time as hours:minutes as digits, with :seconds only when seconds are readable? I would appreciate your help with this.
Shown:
4:22:16
